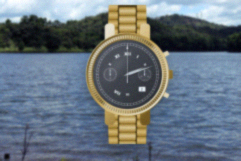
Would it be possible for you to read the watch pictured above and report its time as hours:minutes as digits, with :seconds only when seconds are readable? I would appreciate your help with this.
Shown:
2:12
